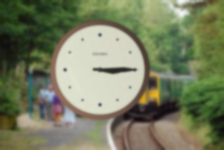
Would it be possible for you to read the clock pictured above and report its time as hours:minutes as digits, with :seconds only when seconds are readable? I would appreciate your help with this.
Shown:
3:15
